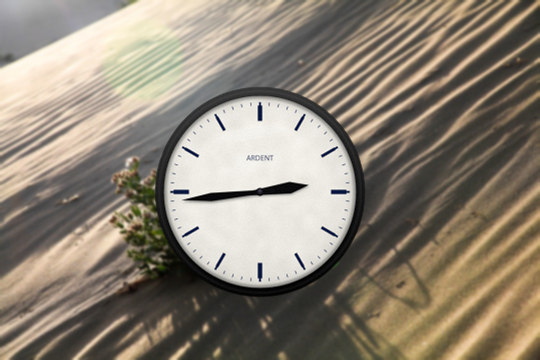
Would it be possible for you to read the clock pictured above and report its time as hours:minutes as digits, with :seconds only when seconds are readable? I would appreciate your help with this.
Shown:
2:44
